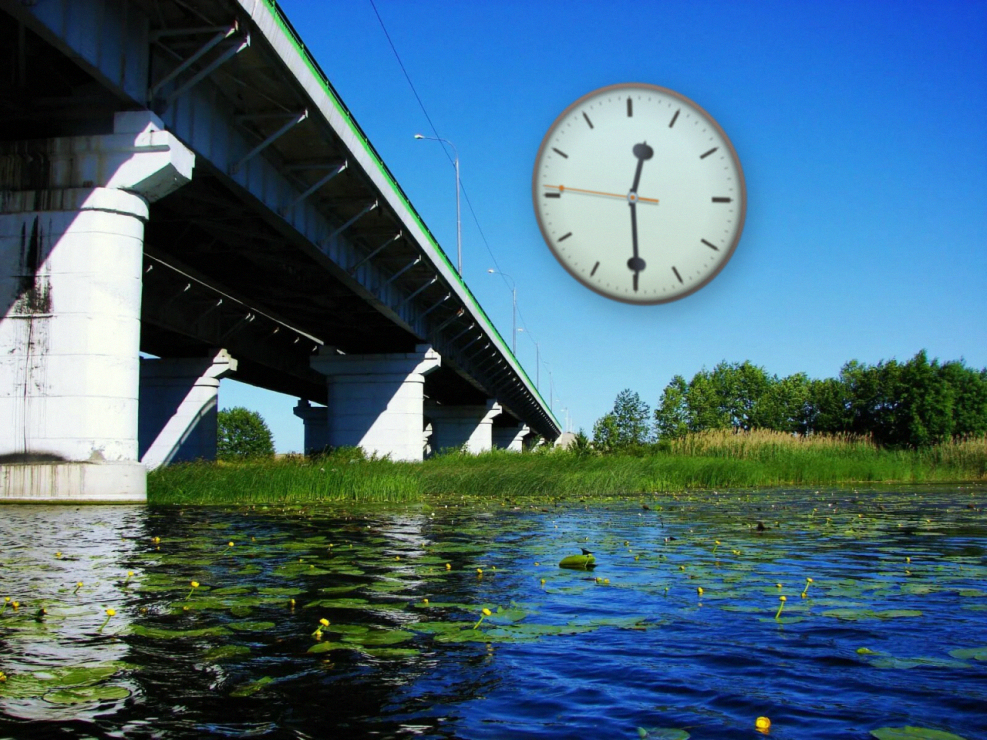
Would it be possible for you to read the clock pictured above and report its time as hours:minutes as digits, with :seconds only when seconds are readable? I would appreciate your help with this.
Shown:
12:29:46
